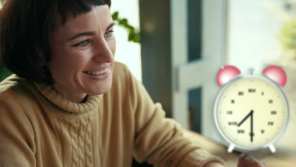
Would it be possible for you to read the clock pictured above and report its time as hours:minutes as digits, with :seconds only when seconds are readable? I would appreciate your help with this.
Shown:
7:30
